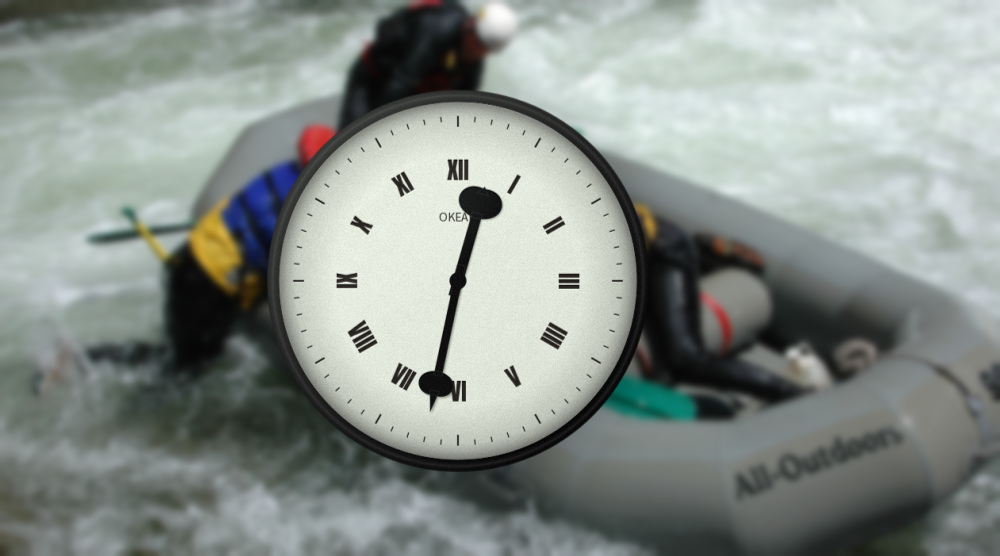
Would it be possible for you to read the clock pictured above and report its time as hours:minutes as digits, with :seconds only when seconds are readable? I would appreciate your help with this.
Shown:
12:32
